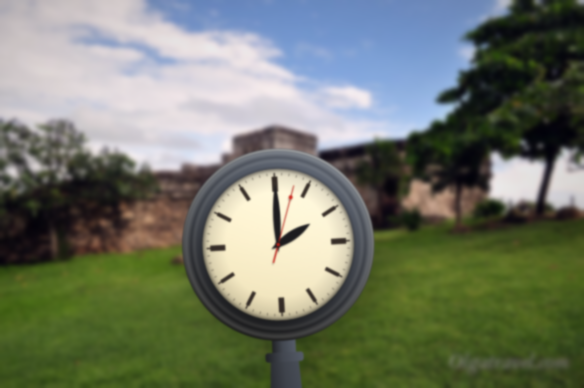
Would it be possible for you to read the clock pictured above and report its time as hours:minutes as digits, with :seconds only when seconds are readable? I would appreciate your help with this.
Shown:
2:00:03
